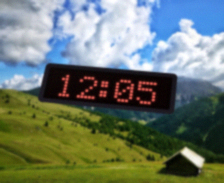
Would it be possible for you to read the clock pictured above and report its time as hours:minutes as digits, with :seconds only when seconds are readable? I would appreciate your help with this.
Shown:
12:05
